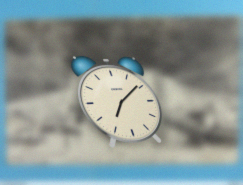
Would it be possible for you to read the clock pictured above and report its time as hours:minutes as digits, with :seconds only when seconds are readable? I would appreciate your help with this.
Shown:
7:09
